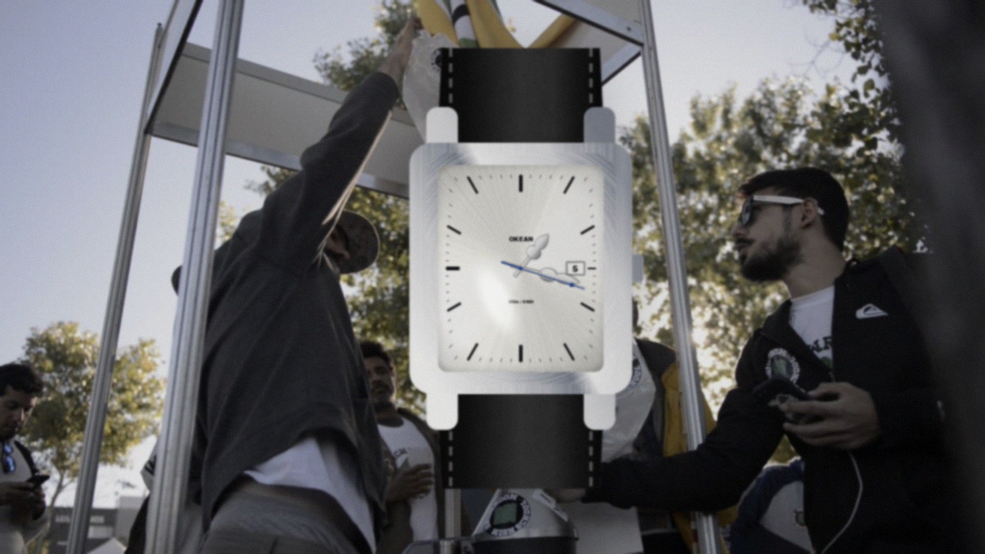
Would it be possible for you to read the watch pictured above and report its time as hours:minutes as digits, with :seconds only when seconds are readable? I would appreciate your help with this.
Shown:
1:17:18
